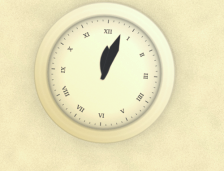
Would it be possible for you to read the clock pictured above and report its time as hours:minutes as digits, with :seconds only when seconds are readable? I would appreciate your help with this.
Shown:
12:03
